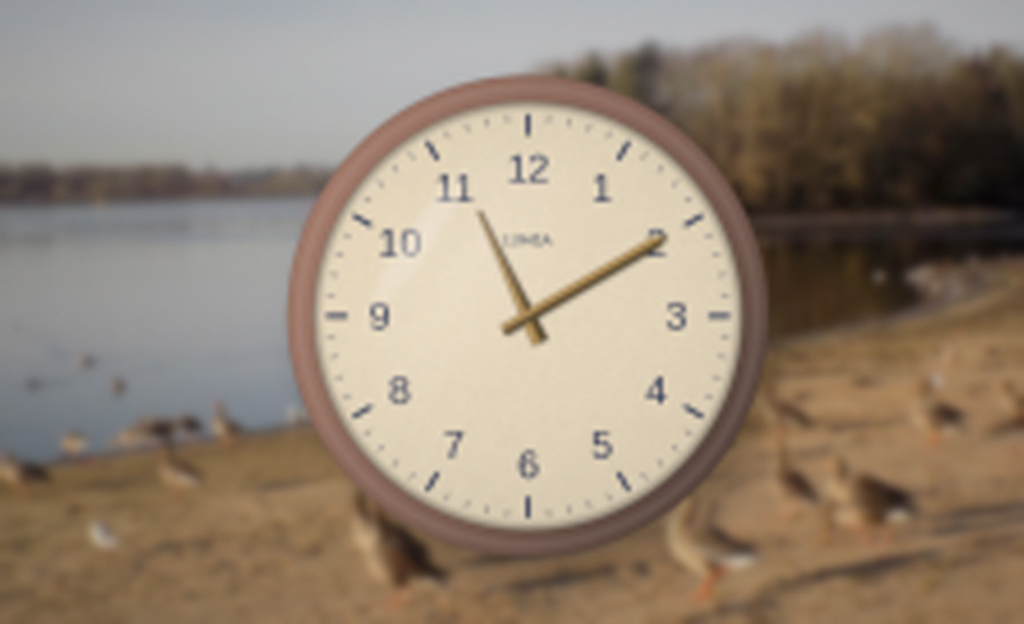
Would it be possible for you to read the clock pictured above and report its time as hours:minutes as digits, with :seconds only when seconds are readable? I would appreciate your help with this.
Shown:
11:10
